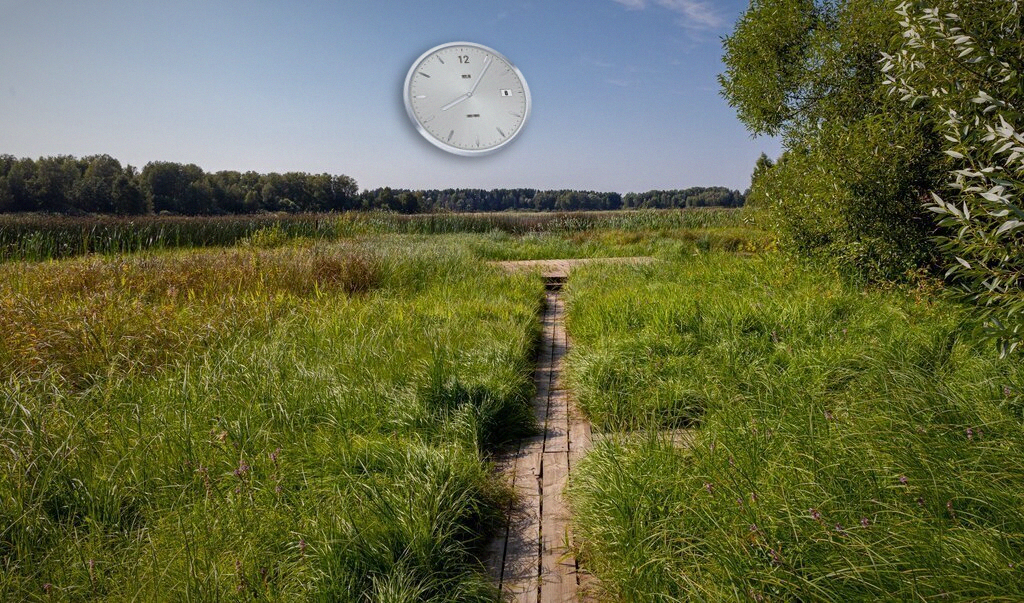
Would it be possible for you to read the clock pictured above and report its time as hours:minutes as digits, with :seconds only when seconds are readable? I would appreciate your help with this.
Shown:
8:06
